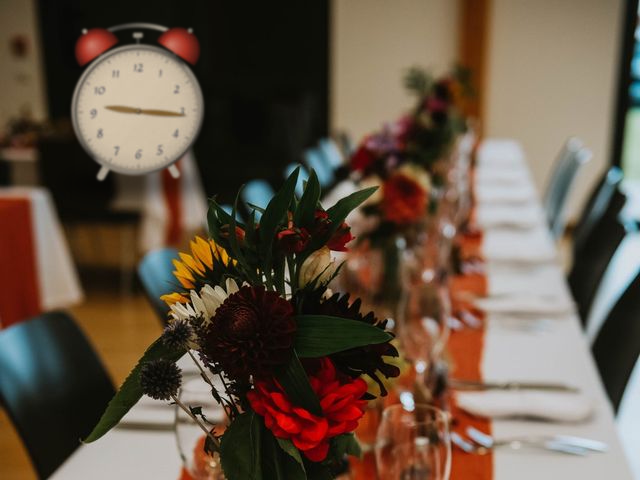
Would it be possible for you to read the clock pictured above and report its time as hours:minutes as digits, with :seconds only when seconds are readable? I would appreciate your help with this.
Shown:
9:16
